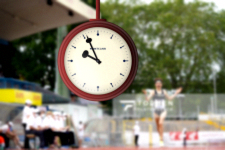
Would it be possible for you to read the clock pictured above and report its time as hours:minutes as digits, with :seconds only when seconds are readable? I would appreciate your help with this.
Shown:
9:56
